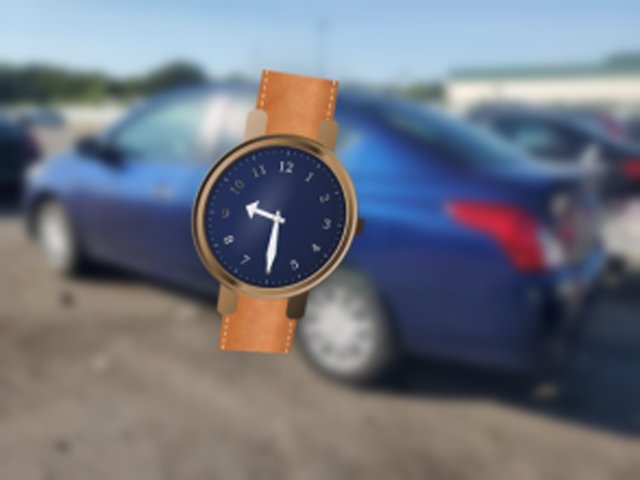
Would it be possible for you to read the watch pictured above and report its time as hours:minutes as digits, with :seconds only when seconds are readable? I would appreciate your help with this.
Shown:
9:30
